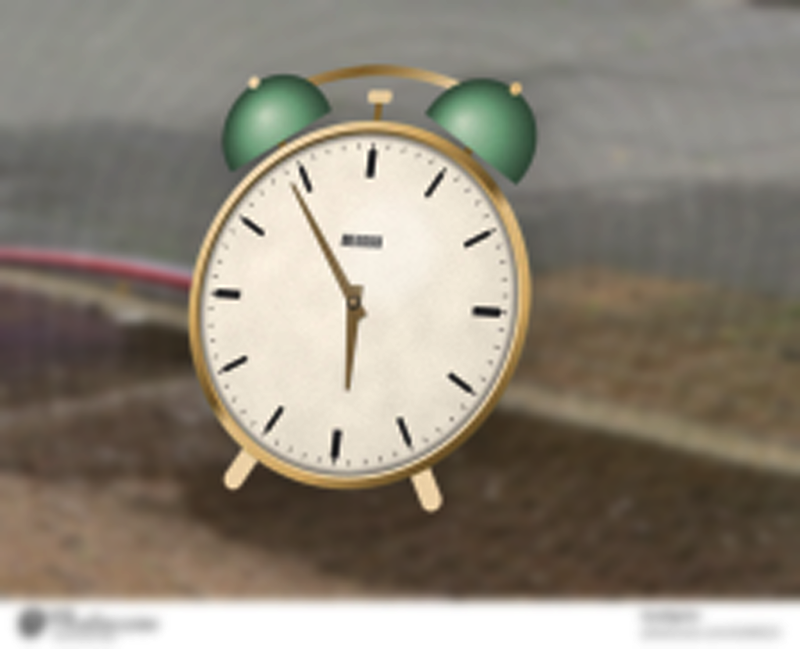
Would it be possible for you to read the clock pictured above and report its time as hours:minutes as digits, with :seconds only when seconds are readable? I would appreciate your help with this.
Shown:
5:54
